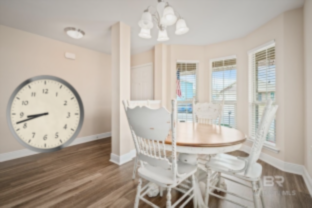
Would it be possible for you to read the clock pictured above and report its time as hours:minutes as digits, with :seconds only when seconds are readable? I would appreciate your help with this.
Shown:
8:42
